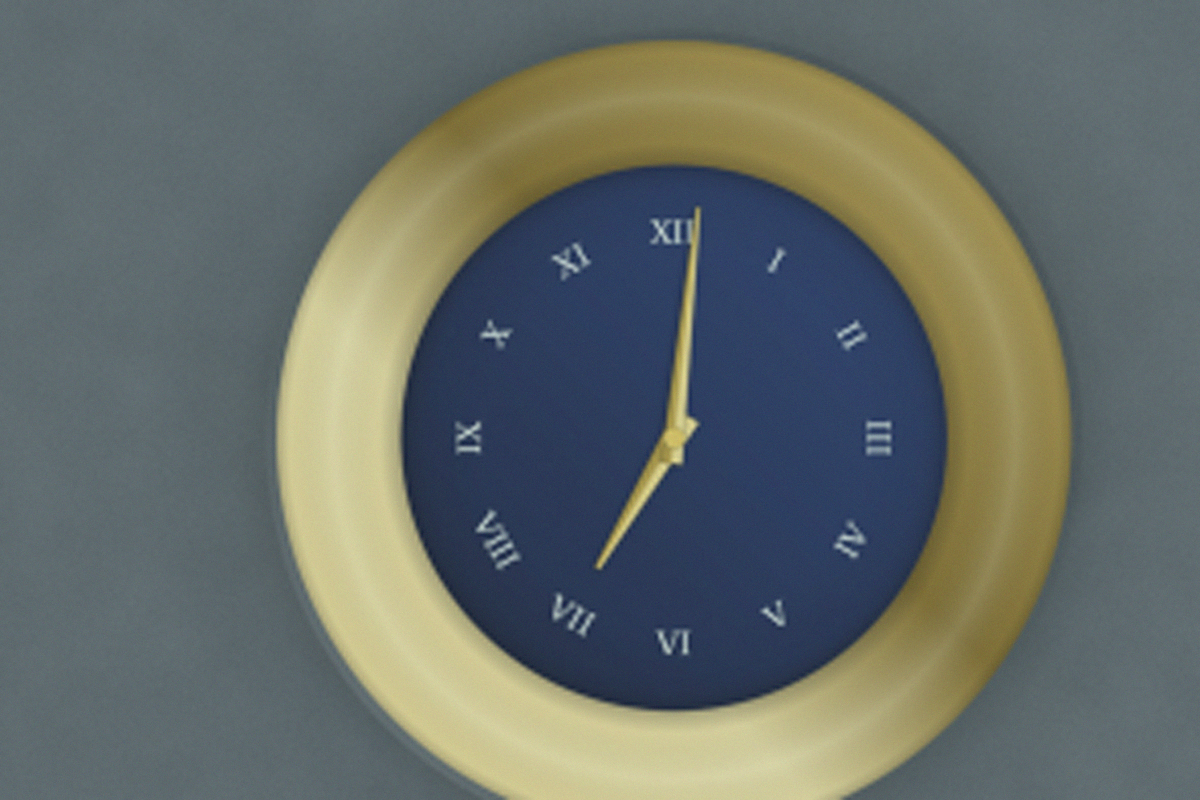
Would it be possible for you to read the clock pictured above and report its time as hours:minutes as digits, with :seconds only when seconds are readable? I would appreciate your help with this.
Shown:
7:01
